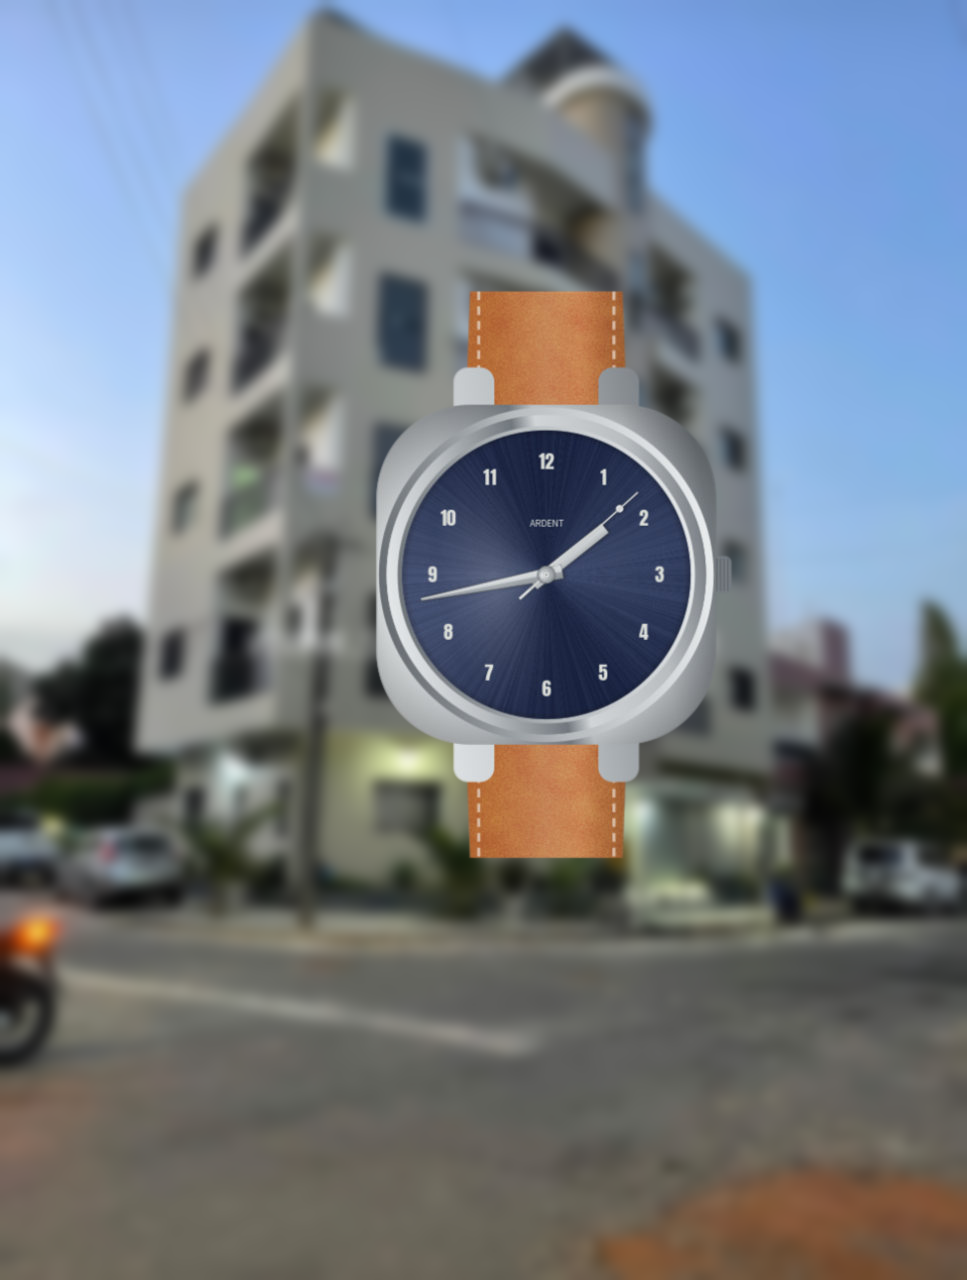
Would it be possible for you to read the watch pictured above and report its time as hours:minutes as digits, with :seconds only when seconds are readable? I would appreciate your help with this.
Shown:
1:43:08
